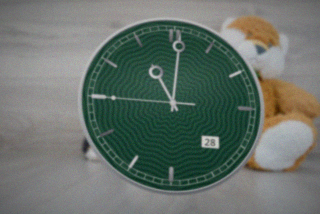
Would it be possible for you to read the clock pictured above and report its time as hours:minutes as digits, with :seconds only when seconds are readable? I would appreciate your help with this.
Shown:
11:00:45
